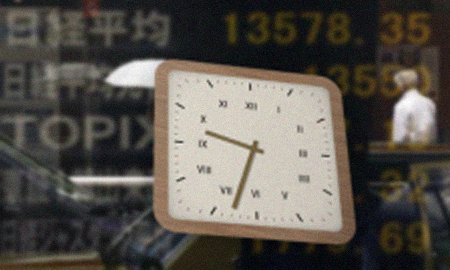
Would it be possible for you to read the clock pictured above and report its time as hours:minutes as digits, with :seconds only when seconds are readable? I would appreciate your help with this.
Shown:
9:33
